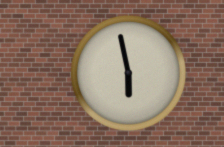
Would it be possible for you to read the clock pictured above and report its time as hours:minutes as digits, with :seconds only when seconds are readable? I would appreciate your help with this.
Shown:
5:58
